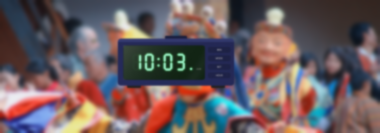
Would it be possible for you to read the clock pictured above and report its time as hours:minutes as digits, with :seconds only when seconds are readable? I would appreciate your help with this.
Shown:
10:03
